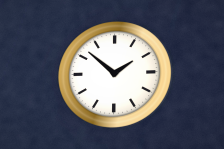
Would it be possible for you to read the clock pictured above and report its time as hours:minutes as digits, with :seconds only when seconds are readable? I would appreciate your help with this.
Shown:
1:52
